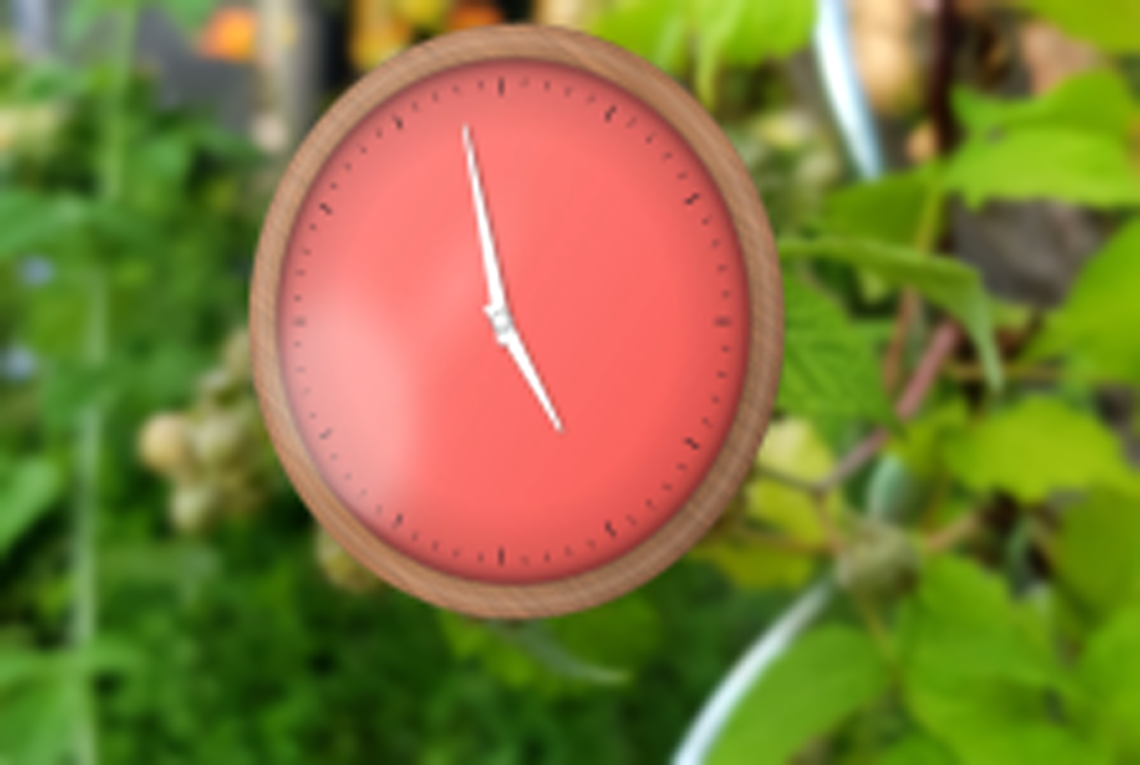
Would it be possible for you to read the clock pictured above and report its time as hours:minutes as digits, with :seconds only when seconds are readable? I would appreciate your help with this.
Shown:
4:58
